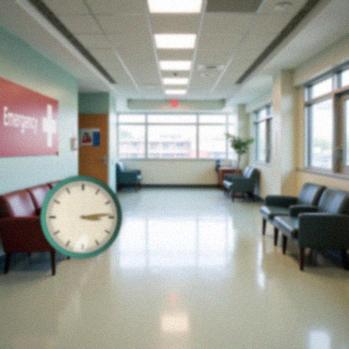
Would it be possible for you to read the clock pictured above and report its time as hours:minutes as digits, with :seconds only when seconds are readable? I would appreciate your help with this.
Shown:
3:14
